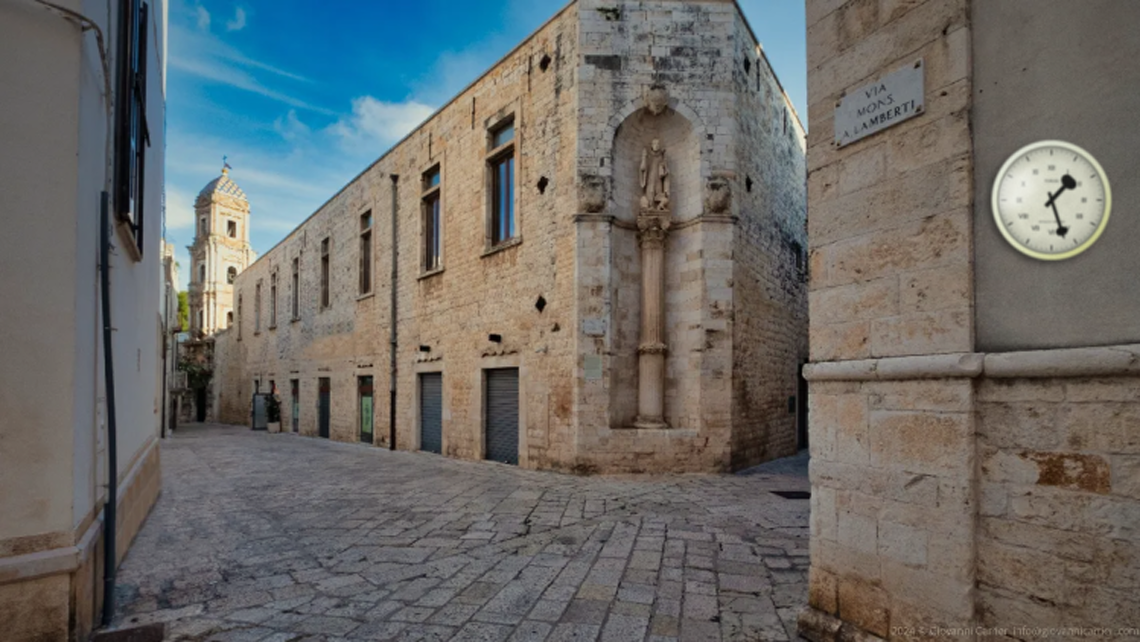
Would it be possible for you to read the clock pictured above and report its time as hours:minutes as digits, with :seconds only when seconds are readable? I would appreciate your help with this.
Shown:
1:27
